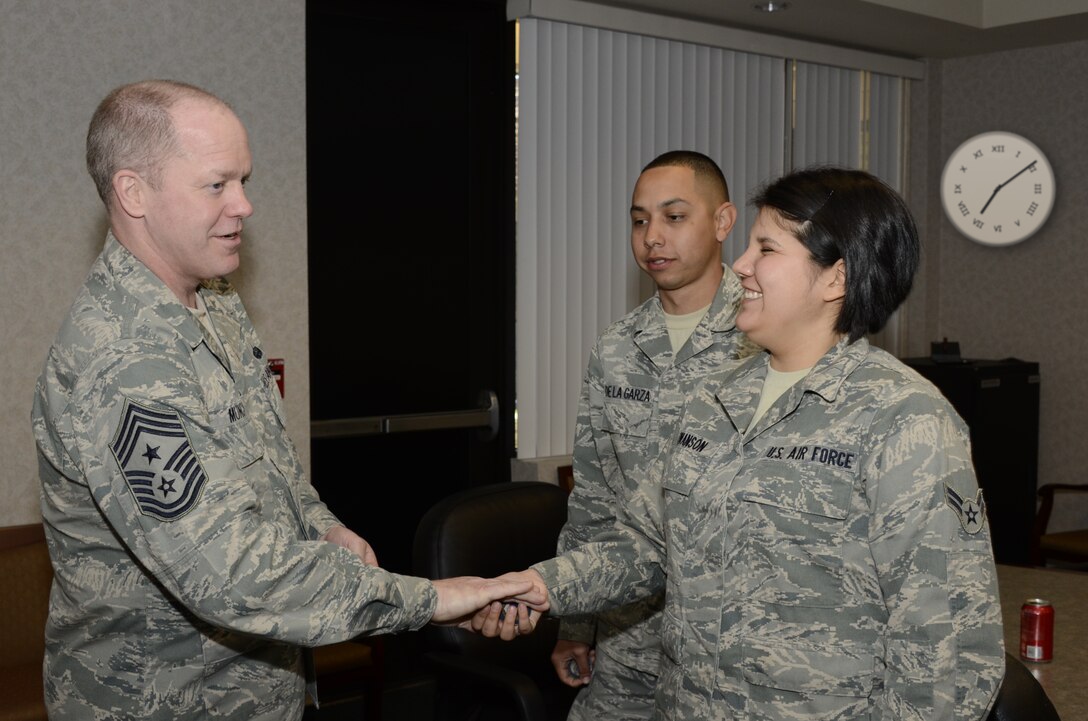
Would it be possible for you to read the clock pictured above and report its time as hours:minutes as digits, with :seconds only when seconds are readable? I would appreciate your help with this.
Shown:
7:09
